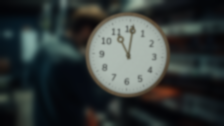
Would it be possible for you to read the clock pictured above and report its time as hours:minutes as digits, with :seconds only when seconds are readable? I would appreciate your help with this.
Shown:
11:01
